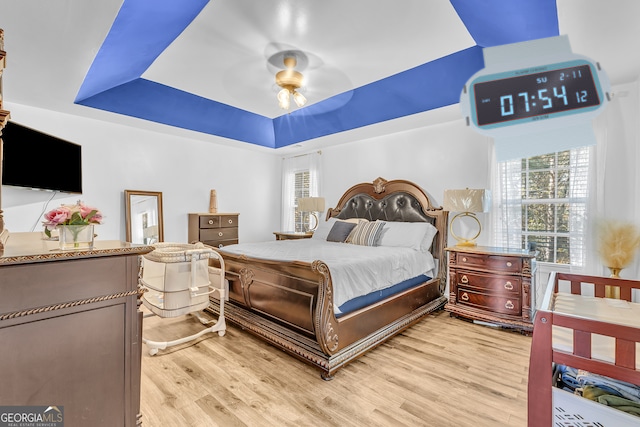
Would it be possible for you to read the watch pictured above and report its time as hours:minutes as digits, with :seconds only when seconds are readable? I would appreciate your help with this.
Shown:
7:54:12
